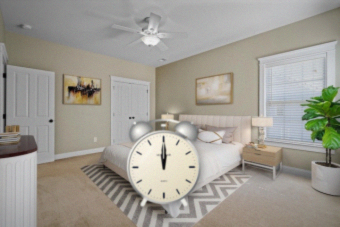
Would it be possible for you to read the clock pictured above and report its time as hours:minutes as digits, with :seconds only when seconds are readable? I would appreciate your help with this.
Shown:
12:00
